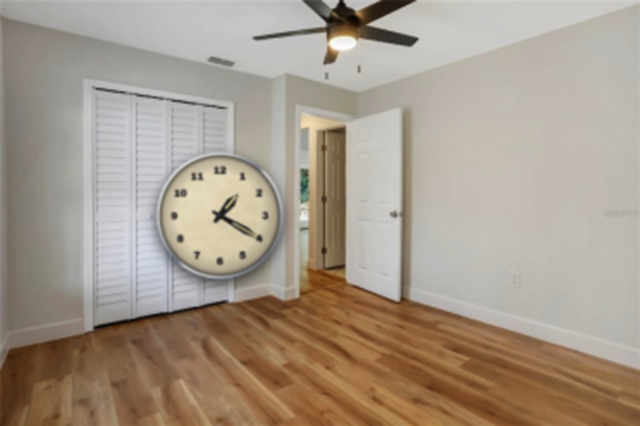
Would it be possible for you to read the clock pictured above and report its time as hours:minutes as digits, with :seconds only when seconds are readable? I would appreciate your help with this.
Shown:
1:20
